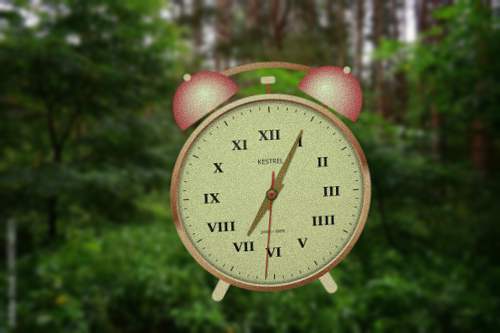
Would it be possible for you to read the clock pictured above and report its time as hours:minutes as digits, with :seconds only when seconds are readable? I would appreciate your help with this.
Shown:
7:04:31
